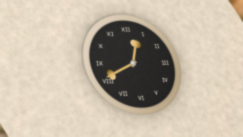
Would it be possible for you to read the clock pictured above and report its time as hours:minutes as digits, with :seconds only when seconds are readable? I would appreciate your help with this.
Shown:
12:41
